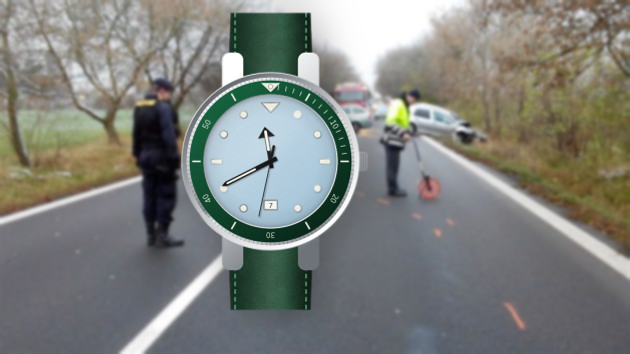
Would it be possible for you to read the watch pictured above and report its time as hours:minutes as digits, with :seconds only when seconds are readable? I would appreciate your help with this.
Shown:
11:40:32
